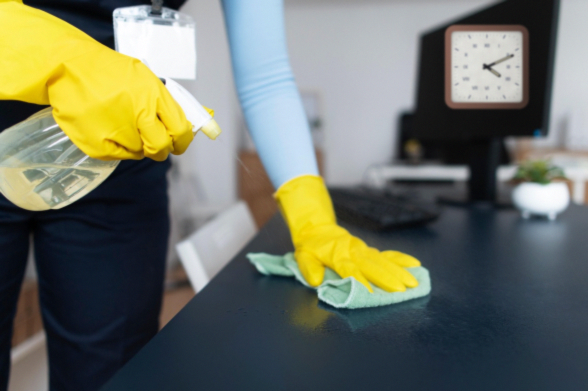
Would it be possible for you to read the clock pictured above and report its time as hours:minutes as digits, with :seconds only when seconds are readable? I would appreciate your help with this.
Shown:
4:11
